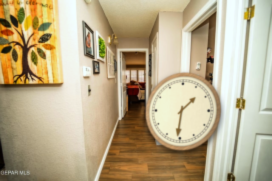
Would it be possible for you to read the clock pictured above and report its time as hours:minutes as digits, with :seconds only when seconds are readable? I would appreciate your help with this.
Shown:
1:31
